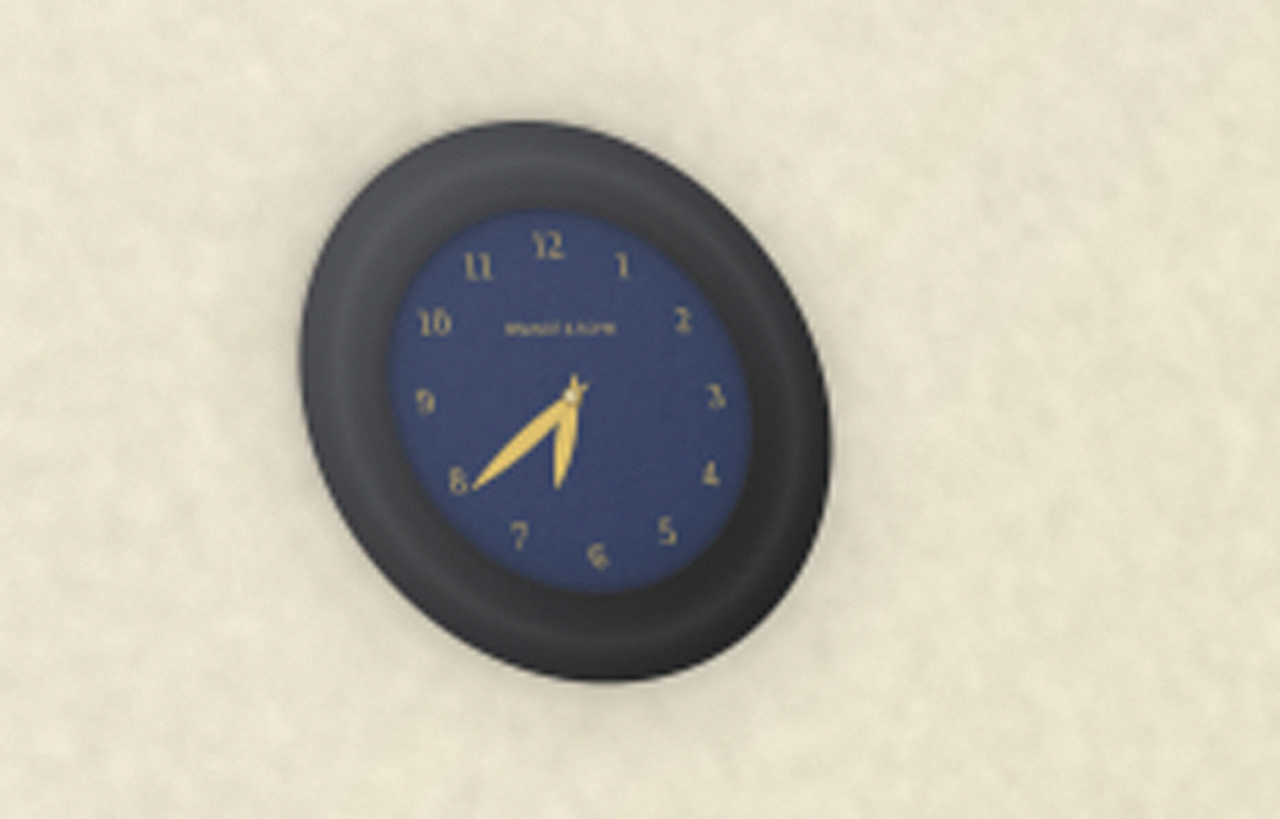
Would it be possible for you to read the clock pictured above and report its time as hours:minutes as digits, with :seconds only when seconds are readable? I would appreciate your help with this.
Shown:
6:39
